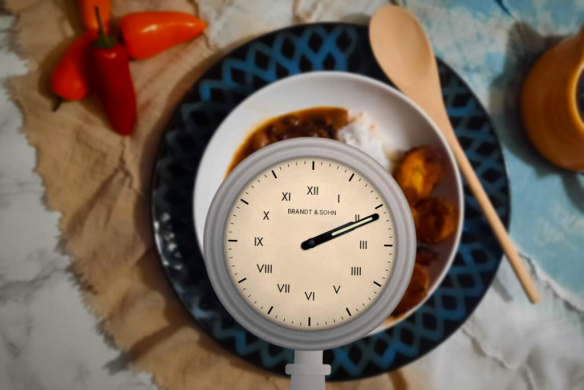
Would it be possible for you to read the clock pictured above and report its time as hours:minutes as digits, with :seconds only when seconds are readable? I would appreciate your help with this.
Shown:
2:11
